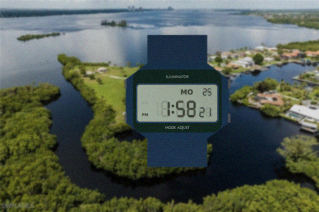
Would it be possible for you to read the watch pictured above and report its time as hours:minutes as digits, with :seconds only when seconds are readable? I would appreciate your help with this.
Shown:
1:58:21
